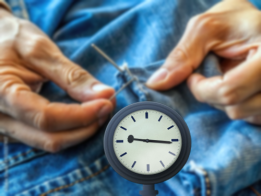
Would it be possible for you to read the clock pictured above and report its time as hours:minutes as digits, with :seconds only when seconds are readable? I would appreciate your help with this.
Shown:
9:16
